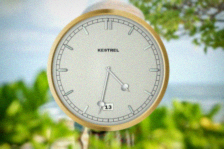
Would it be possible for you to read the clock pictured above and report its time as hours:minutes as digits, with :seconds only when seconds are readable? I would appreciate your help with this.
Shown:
4:32
